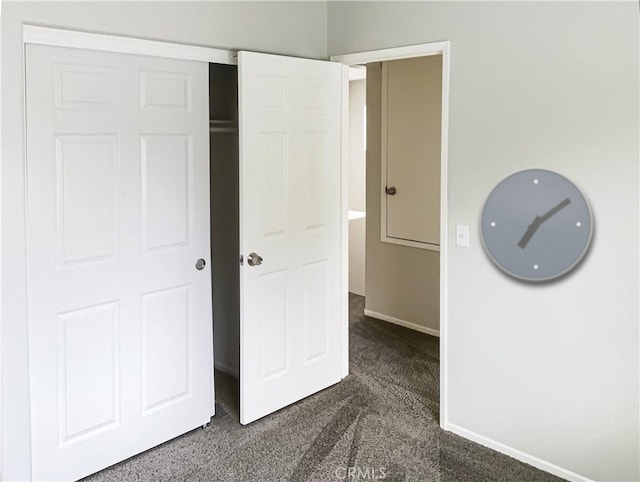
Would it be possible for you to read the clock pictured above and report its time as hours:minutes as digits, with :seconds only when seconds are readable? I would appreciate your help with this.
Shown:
7:09
